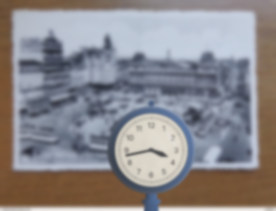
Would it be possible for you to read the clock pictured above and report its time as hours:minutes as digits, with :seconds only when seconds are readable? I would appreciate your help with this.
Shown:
3:43
